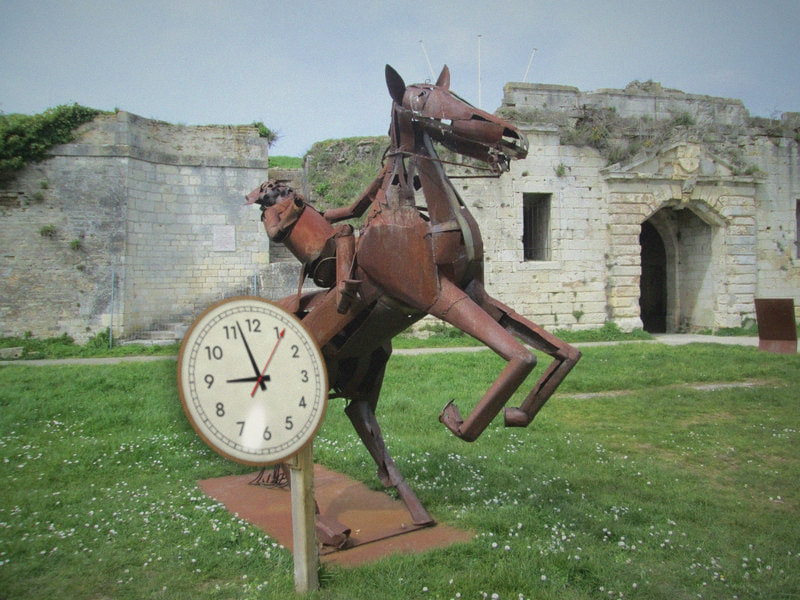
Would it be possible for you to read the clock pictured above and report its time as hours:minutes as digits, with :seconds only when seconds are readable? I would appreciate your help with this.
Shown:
8:57:06
